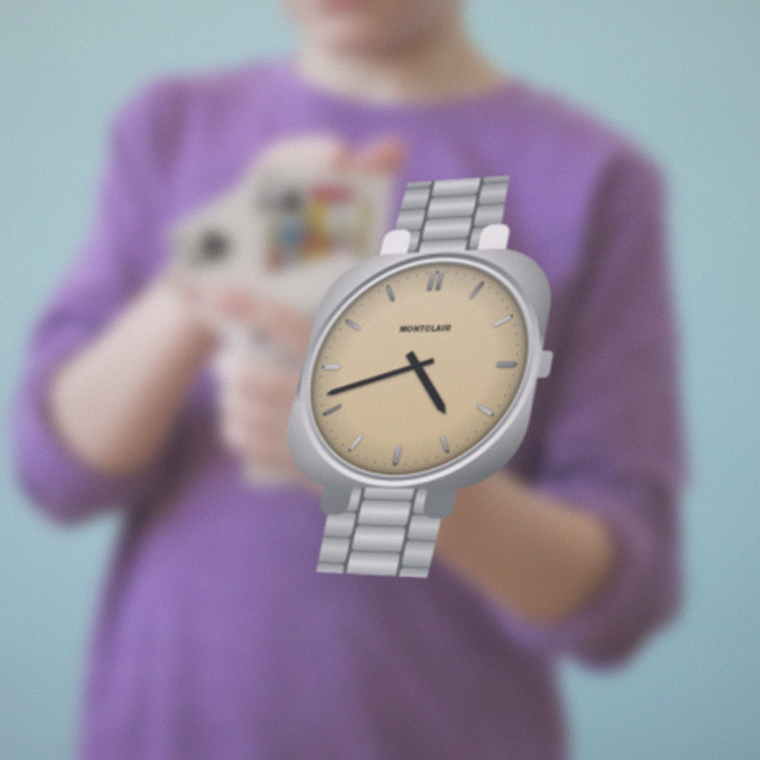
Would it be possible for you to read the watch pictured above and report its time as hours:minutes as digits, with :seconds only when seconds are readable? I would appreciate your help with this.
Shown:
4:42
